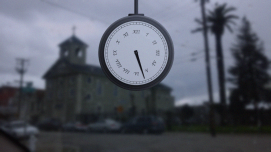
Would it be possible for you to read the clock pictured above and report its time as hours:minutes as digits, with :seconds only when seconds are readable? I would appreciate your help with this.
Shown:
5:27
